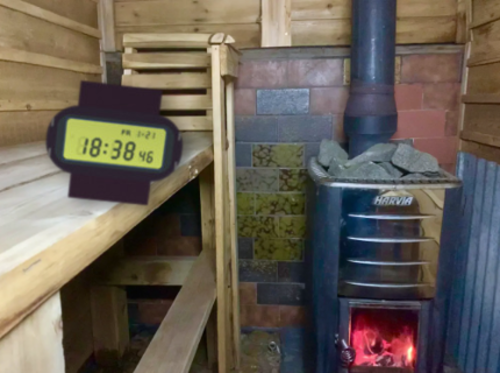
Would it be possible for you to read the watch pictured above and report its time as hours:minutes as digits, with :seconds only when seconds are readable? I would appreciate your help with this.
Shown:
18:38:46
